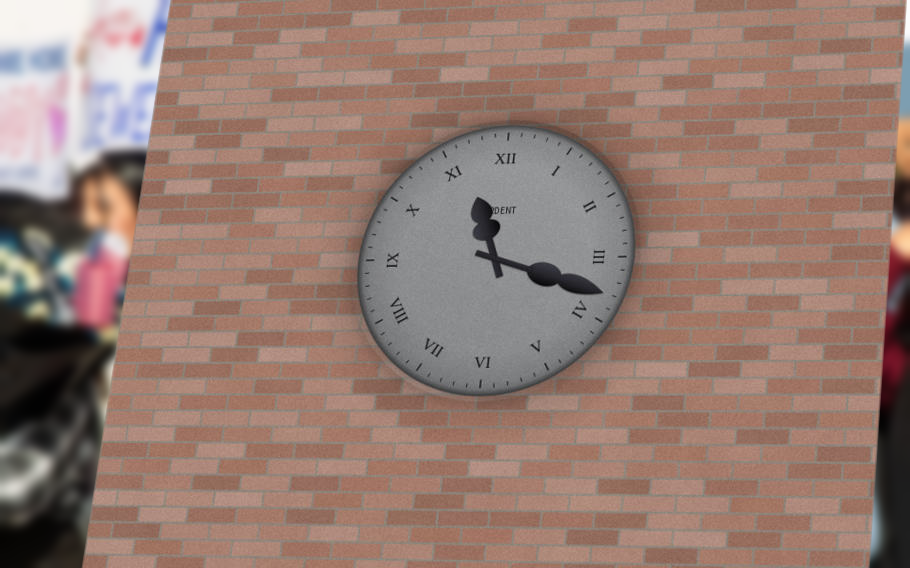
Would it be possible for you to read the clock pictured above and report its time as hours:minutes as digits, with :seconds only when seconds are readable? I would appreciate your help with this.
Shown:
11:18
